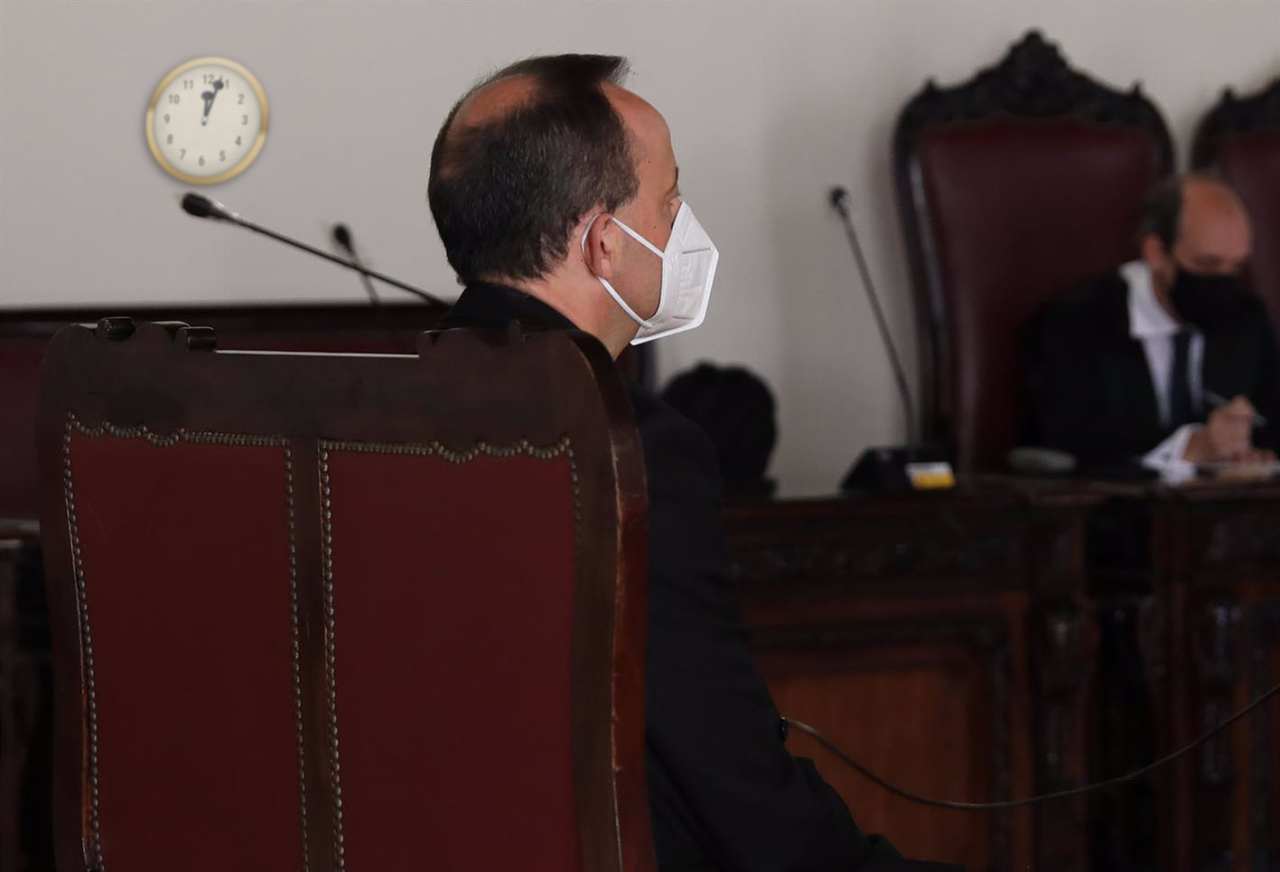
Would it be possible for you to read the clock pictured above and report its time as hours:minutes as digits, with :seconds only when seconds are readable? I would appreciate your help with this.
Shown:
12:03
